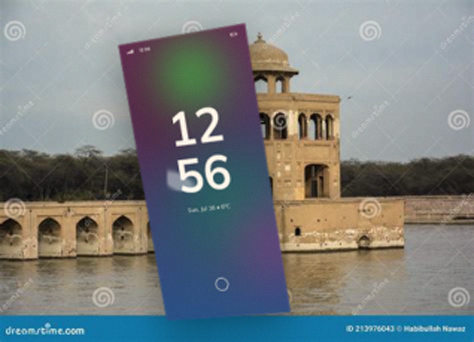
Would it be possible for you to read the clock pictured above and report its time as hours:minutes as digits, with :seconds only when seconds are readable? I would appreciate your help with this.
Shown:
12:56
